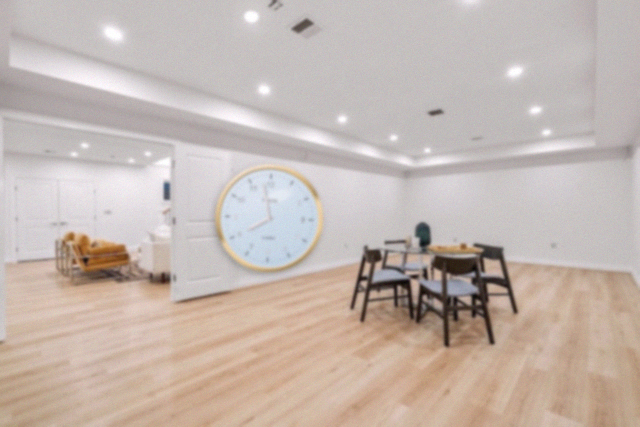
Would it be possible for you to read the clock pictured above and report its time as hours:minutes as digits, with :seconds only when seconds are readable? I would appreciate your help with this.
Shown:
7:58
